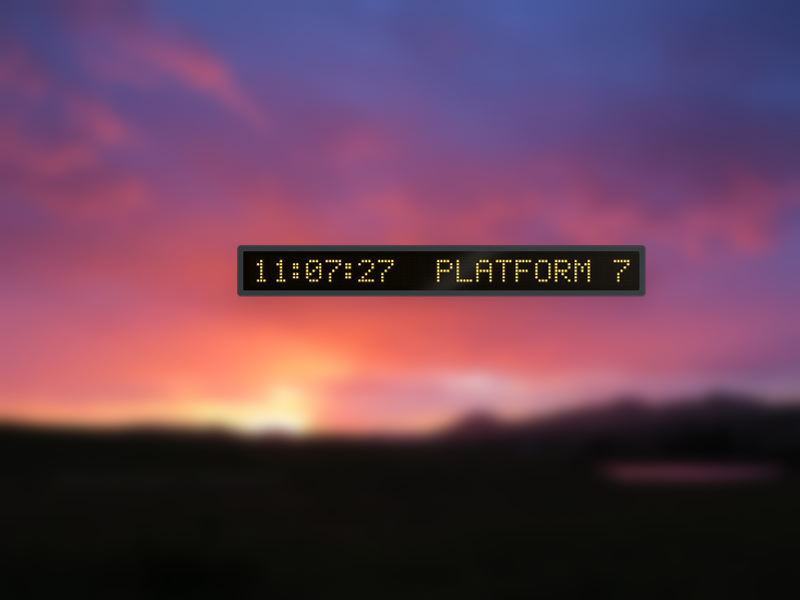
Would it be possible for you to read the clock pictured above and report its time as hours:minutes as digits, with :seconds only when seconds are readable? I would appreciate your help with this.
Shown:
11:07:27
